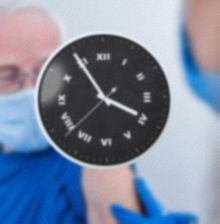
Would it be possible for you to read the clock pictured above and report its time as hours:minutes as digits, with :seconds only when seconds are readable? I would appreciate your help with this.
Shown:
3:54:38
